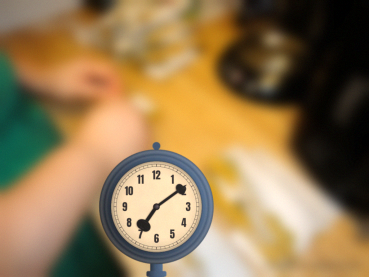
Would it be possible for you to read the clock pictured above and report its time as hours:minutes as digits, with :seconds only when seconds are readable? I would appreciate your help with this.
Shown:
7:09
